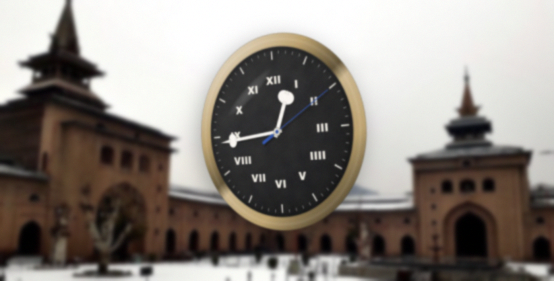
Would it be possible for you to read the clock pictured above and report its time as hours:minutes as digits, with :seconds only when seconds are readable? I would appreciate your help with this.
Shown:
12:44:10
